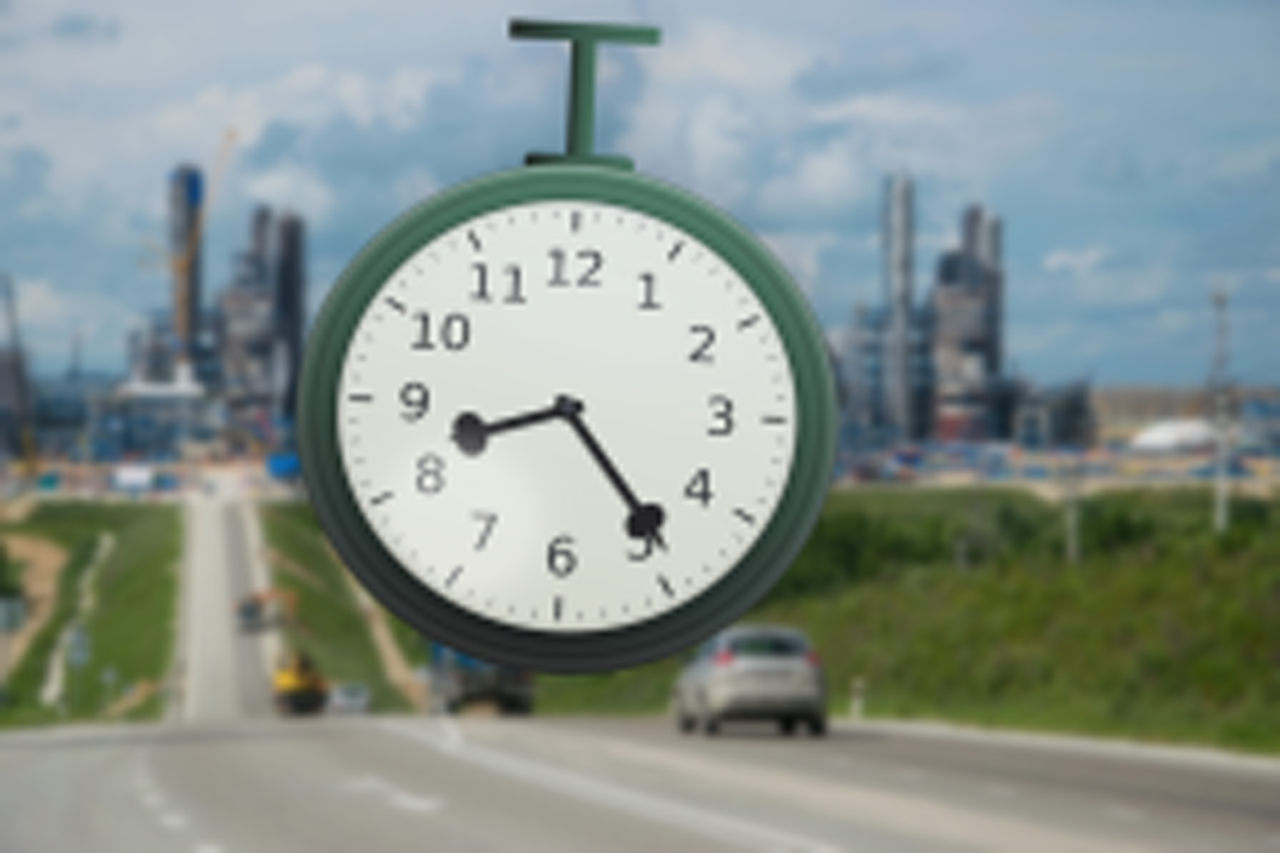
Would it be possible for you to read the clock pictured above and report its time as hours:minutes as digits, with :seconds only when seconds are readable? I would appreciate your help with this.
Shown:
8:24
